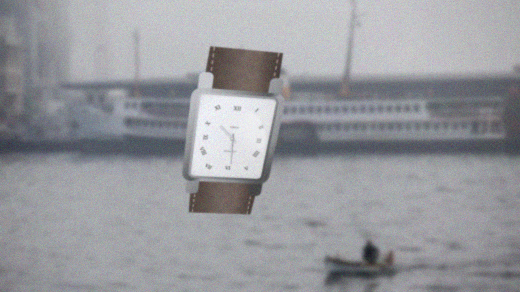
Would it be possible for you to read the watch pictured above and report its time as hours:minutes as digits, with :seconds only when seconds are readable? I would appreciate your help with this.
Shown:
10:29
